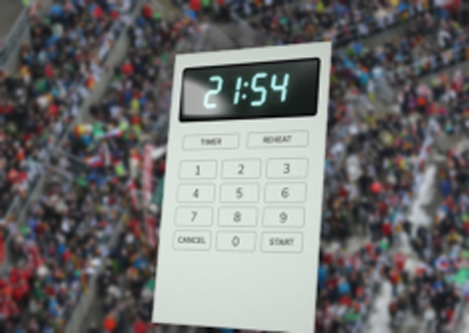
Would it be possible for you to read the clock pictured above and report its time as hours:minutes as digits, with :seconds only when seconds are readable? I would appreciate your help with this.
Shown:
21:54
